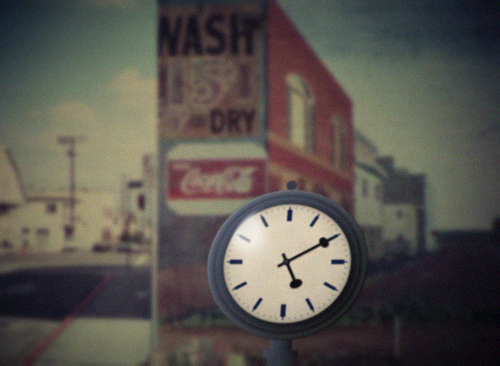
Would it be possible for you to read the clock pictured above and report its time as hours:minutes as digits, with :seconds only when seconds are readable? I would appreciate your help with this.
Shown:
5:10
